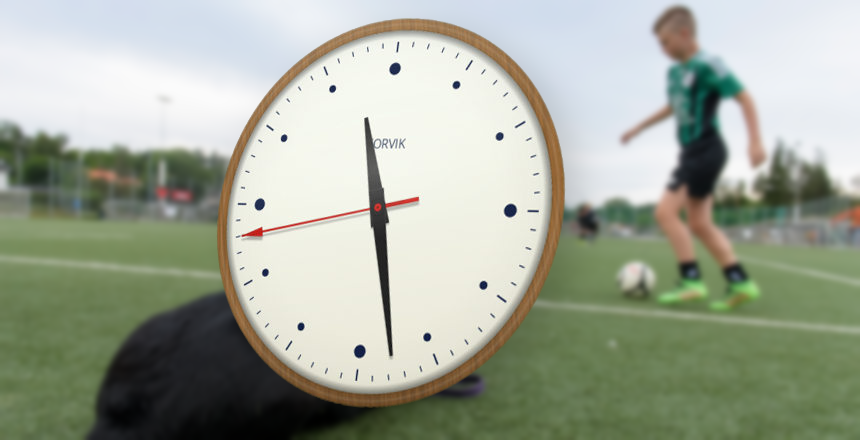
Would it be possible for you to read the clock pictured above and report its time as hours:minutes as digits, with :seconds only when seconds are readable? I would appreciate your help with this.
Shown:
11:27:43
